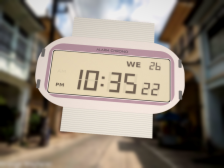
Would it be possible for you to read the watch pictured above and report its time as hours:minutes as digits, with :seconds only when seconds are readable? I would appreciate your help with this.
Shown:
10:35:22
